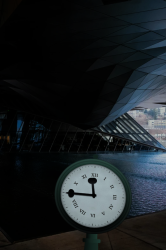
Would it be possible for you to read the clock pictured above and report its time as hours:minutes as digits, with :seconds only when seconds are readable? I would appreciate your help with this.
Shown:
11:45
